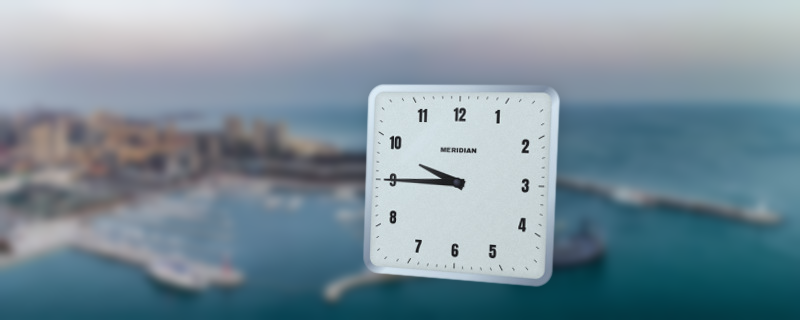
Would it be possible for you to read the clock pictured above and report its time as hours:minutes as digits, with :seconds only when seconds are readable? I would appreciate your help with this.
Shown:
9:45
